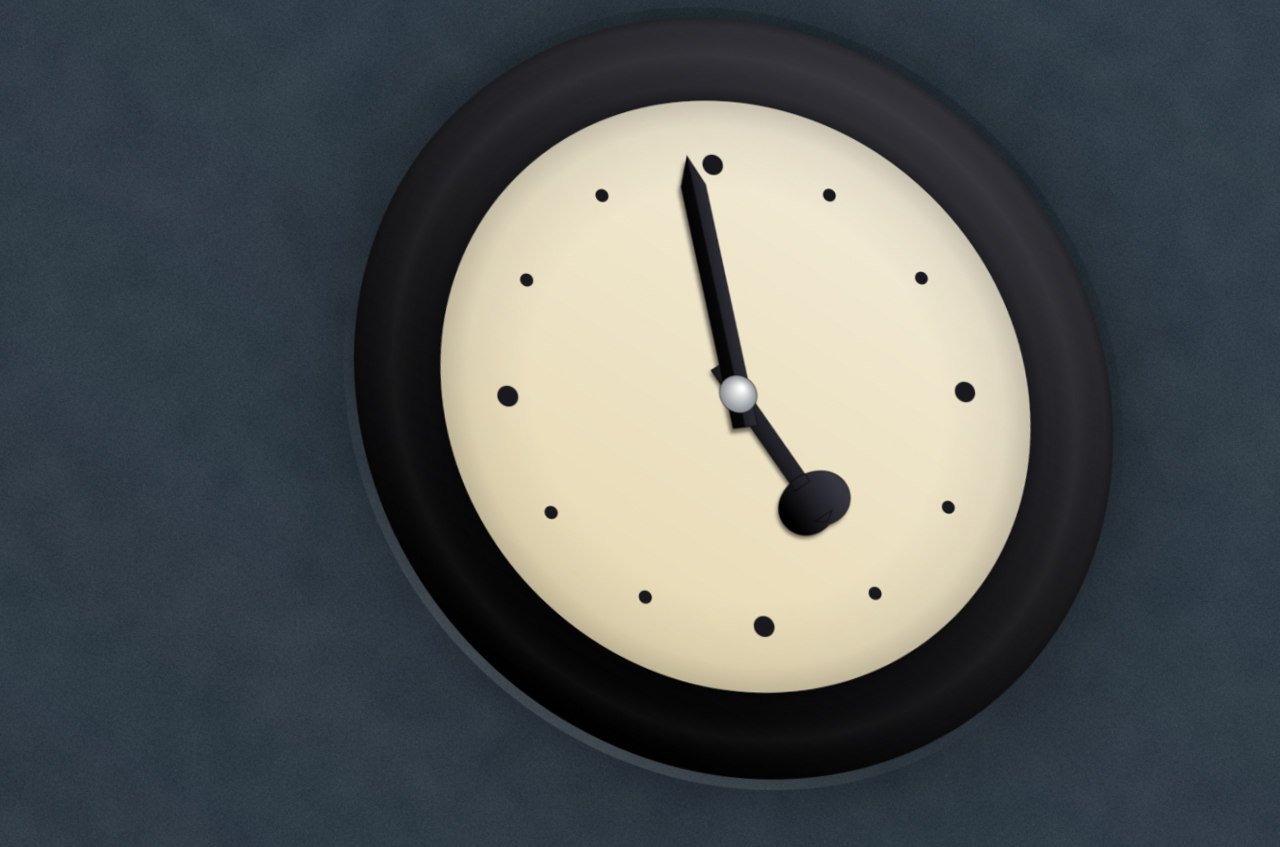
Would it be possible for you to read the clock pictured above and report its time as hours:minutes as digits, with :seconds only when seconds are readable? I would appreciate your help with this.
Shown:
4:59
